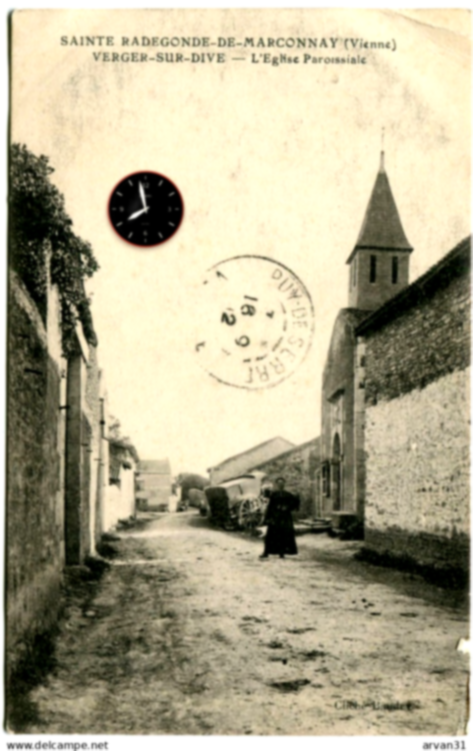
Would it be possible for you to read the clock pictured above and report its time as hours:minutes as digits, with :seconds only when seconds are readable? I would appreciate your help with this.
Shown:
7:58
